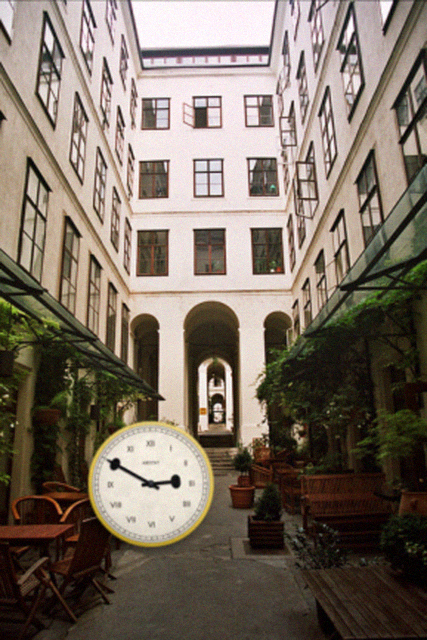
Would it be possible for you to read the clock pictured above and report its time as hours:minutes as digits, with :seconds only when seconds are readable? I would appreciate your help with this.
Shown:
2:50
